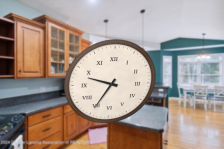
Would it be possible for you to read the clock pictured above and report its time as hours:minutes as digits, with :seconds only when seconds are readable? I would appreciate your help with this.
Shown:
9:35
